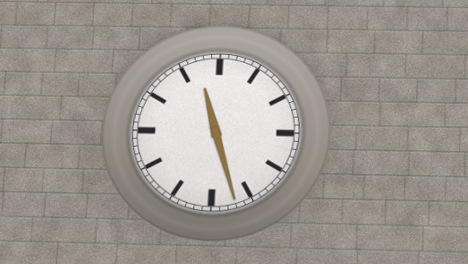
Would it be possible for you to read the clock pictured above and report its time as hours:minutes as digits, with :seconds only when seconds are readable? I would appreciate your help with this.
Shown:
11:27
